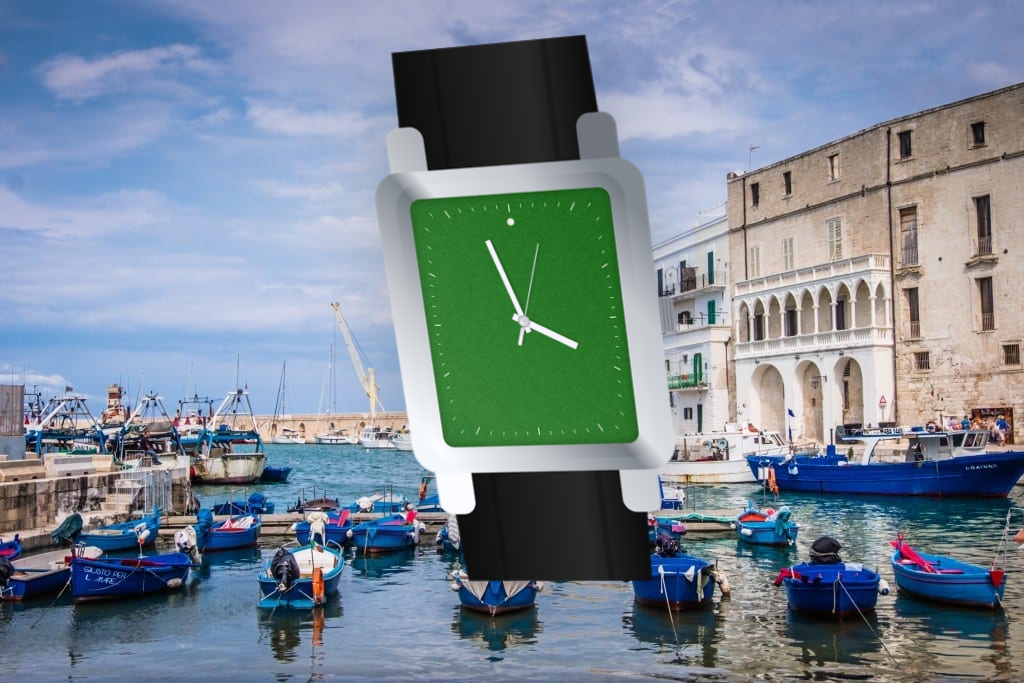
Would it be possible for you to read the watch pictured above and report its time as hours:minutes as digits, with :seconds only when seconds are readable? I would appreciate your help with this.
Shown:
3:57:03
